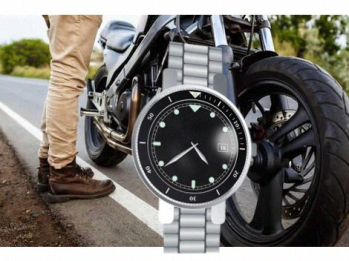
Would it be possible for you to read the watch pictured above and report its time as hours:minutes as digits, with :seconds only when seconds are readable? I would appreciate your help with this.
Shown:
4:39
